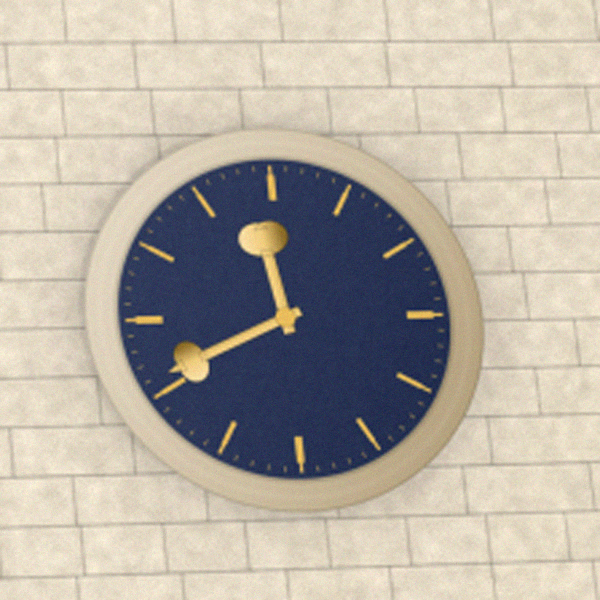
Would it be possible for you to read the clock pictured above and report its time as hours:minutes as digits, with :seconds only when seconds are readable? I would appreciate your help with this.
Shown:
11:41
